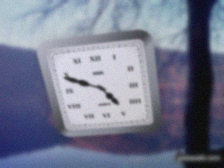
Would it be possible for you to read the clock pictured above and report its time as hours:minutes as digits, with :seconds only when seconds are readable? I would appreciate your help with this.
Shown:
4:49
